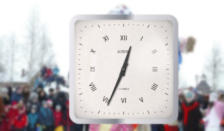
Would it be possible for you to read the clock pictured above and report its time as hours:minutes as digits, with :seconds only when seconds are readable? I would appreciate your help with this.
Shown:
12:34
